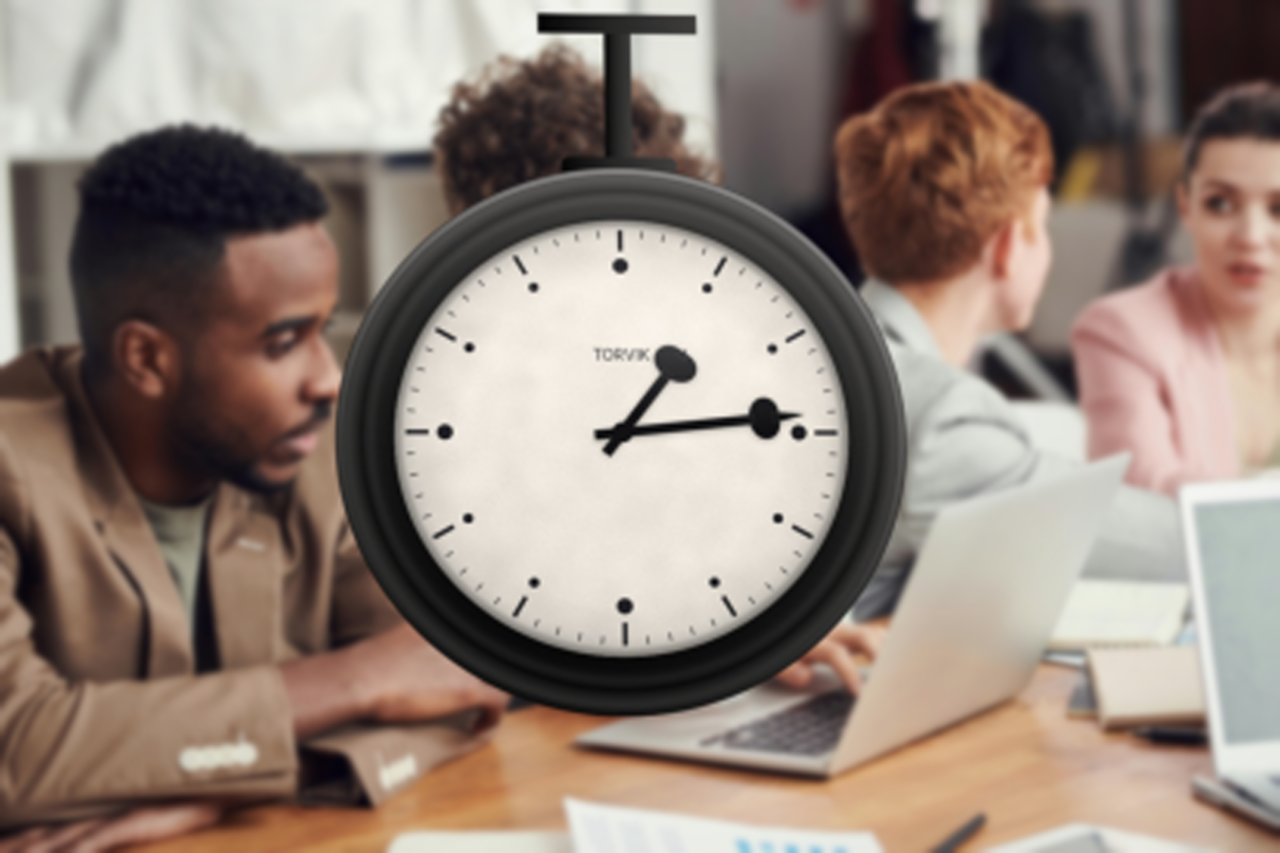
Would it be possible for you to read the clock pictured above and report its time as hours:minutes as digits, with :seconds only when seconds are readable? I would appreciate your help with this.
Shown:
1:14
